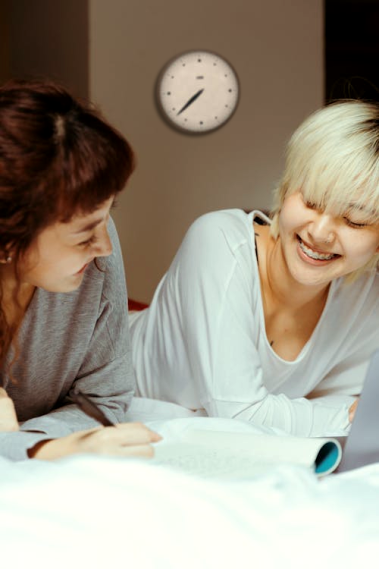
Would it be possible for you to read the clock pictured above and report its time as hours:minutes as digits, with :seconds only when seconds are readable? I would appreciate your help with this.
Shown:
7:38
